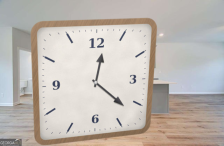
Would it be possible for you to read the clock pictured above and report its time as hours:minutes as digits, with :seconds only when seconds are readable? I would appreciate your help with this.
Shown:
12:22
